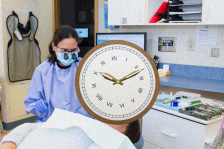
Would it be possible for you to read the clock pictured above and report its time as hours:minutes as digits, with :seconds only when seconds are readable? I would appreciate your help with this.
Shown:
10:12
